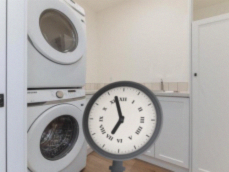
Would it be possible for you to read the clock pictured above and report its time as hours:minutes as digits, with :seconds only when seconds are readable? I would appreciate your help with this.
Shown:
6:57
